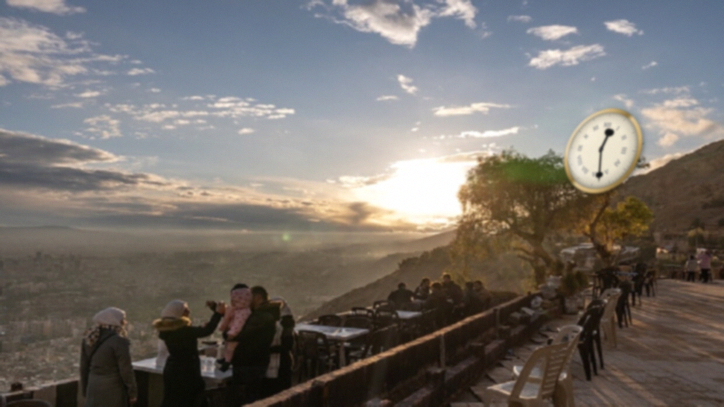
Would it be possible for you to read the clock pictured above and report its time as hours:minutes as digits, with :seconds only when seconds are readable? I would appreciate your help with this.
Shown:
12:28
